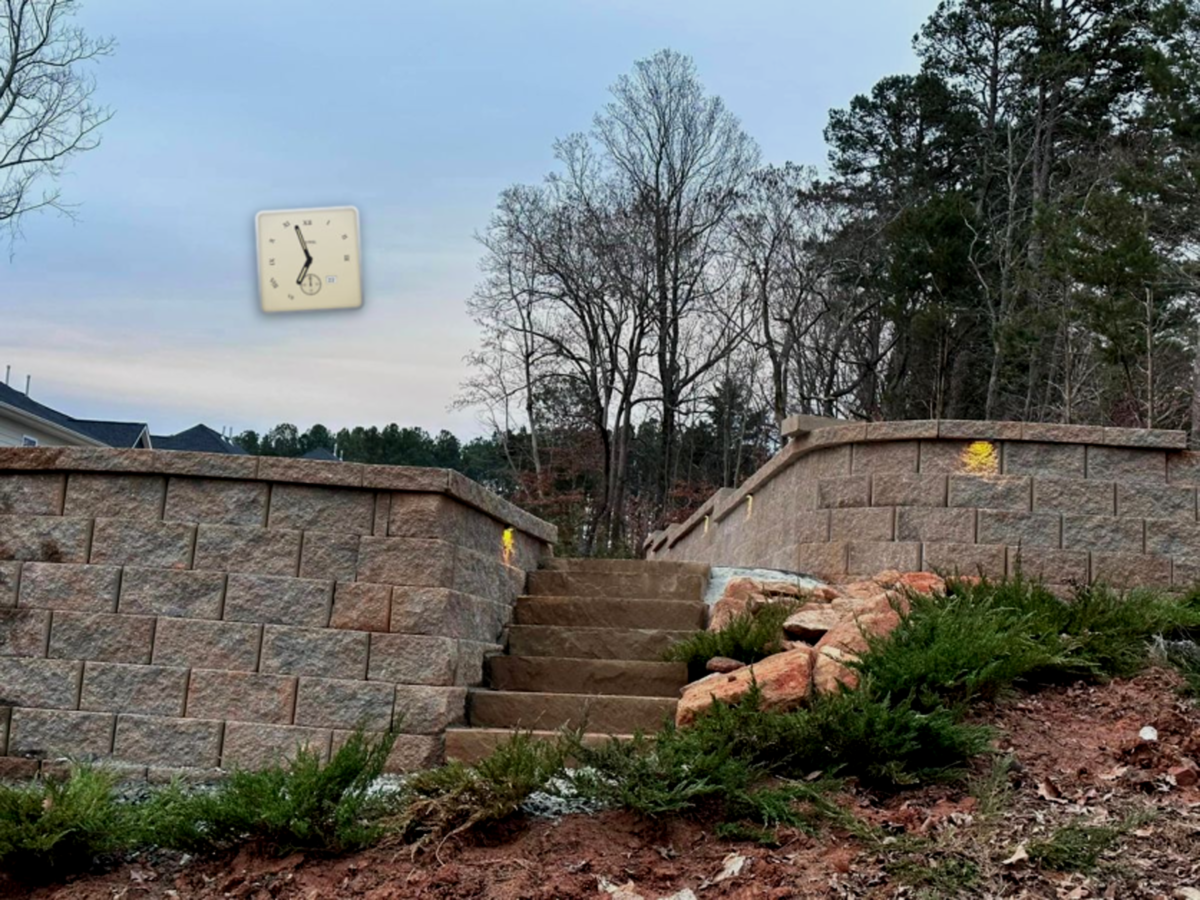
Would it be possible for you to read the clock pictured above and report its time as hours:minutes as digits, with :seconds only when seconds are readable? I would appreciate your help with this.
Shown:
6:57
